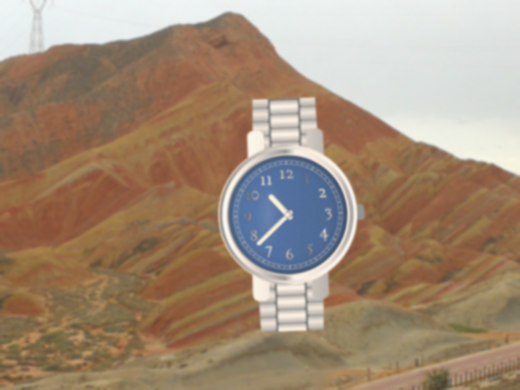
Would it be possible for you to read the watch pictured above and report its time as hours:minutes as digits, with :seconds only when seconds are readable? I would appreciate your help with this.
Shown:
10:38
